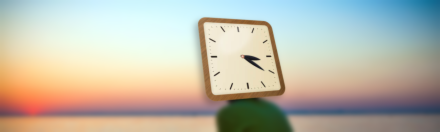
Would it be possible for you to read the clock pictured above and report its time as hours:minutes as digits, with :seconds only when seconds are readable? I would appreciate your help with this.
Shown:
3:21
